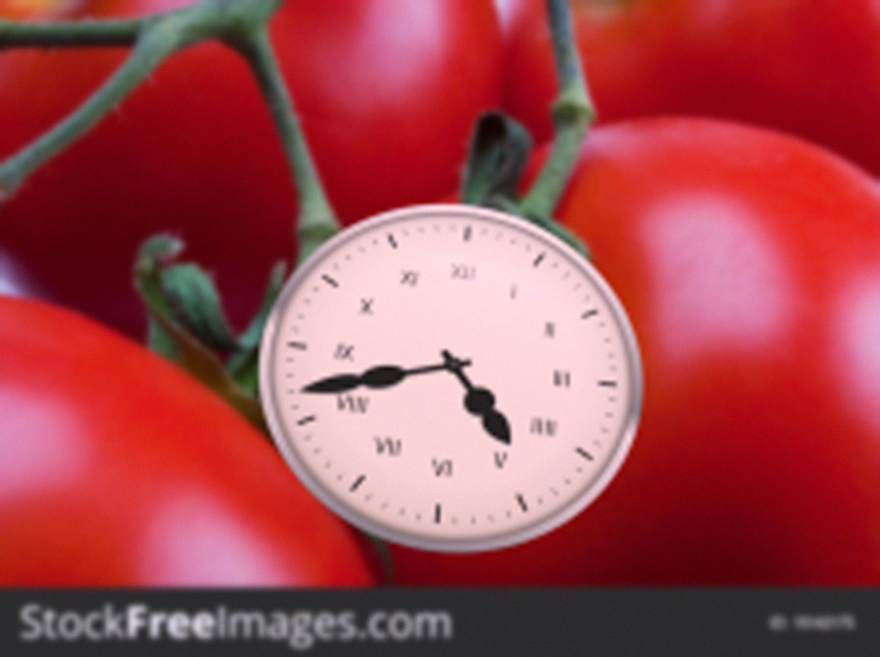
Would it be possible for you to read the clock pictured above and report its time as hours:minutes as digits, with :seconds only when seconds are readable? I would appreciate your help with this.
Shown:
4:42
